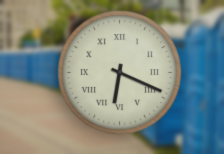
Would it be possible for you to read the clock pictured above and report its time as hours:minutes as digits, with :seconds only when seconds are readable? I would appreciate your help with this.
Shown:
6:19
